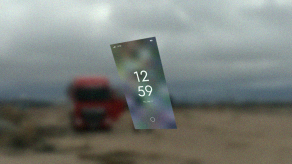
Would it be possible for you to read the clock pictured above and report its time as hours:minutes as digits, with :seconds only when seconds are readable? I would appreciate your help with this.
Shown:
12:59
